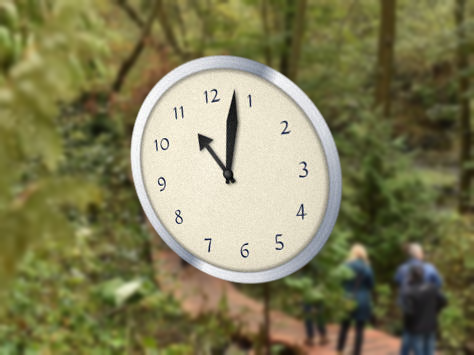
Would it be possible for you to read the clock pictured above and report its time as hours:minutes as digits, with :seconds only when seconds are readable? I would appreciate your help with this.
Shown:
11:03
